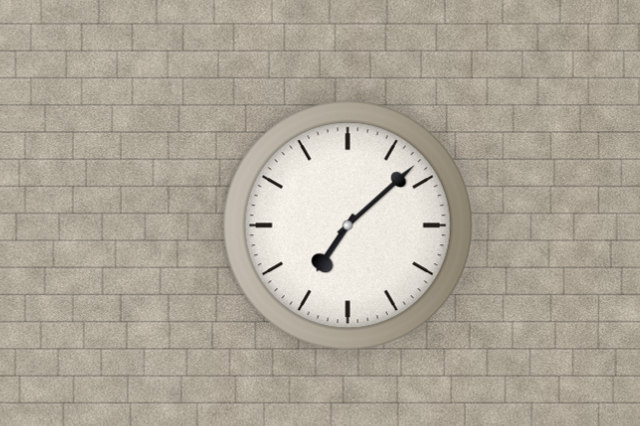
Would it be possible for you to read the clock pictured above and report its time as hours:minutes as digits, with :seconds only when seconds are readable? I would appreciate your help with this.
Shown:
7:08
